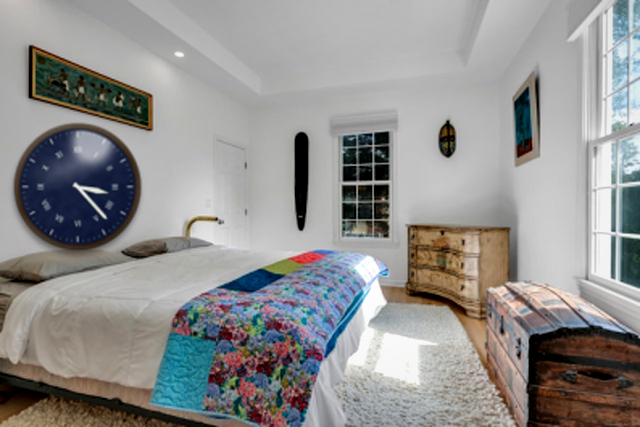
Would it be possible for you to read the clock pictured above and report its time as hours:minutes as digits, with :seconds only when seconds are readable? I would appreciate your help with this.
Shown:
3:23
